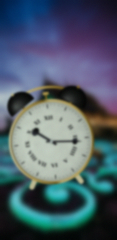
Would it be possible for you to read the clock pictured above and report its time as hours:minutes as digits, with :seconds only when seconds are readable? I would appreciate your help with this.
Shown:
10:16
